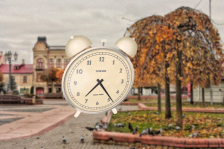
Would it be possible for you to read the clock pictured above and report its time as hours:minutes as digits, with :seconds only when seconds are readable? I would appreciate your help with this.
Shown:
7:24
